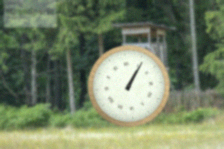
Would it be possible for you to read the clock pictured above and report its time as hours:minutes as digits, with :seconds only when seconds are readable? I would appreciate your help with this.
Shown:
1:06
